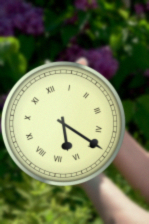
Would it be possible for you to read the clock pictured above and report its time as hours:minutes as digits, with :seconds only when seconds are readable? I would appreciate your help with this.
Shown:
6:24
